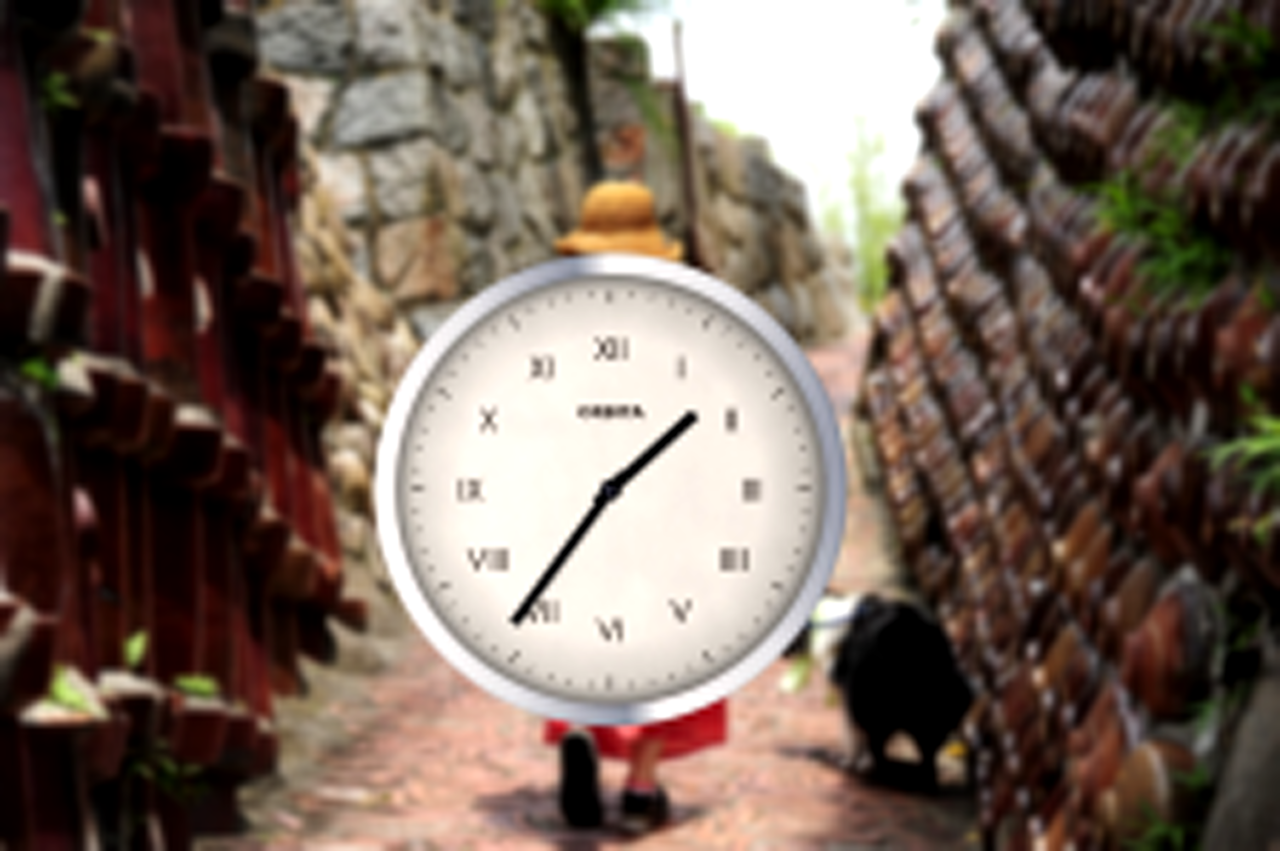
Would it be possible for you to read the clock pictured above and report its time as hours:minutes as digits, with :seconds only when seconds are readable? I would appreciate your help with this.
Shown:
1:36
